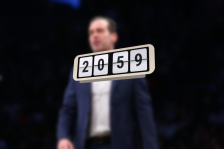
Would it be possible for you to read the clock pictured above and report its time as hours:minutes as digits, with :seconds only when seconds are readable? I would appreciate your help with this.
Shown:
20:59
